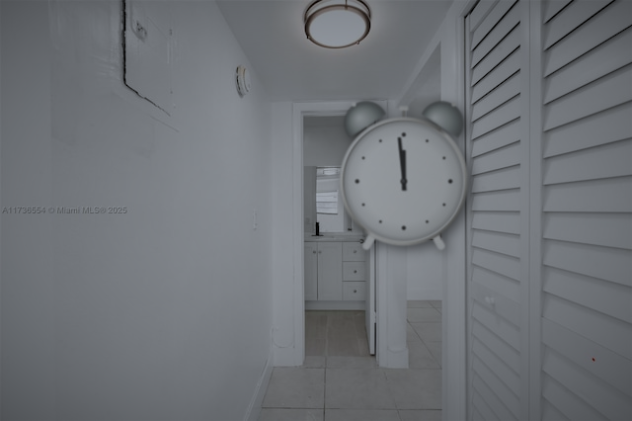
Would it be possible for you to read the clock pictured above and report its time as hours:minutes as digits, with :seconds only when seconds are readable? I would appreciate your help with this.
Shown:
11:59
